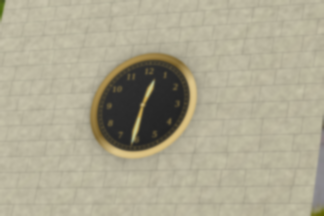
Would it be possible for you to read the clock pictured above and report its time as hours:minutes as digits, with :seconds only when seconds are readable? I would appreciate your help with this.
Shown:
12:31
